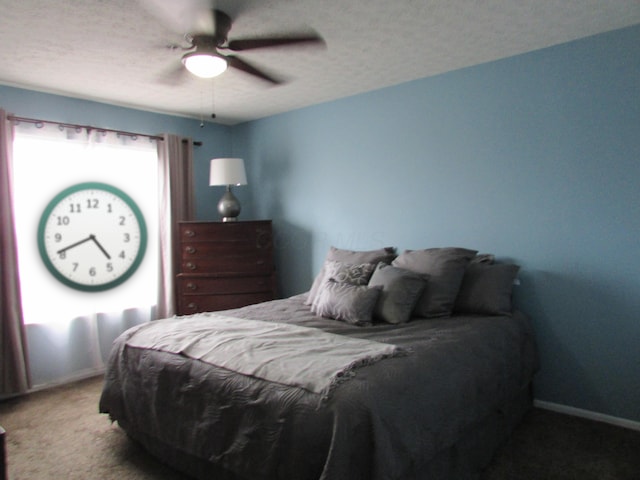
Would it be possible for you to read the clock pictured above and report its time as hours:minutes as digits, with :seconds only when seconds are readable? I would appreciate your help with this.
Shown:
4:41
